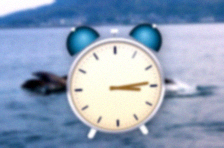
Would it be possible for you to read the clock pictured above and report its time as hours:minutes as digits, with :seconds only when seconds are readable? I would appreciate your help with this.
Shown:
3:14
